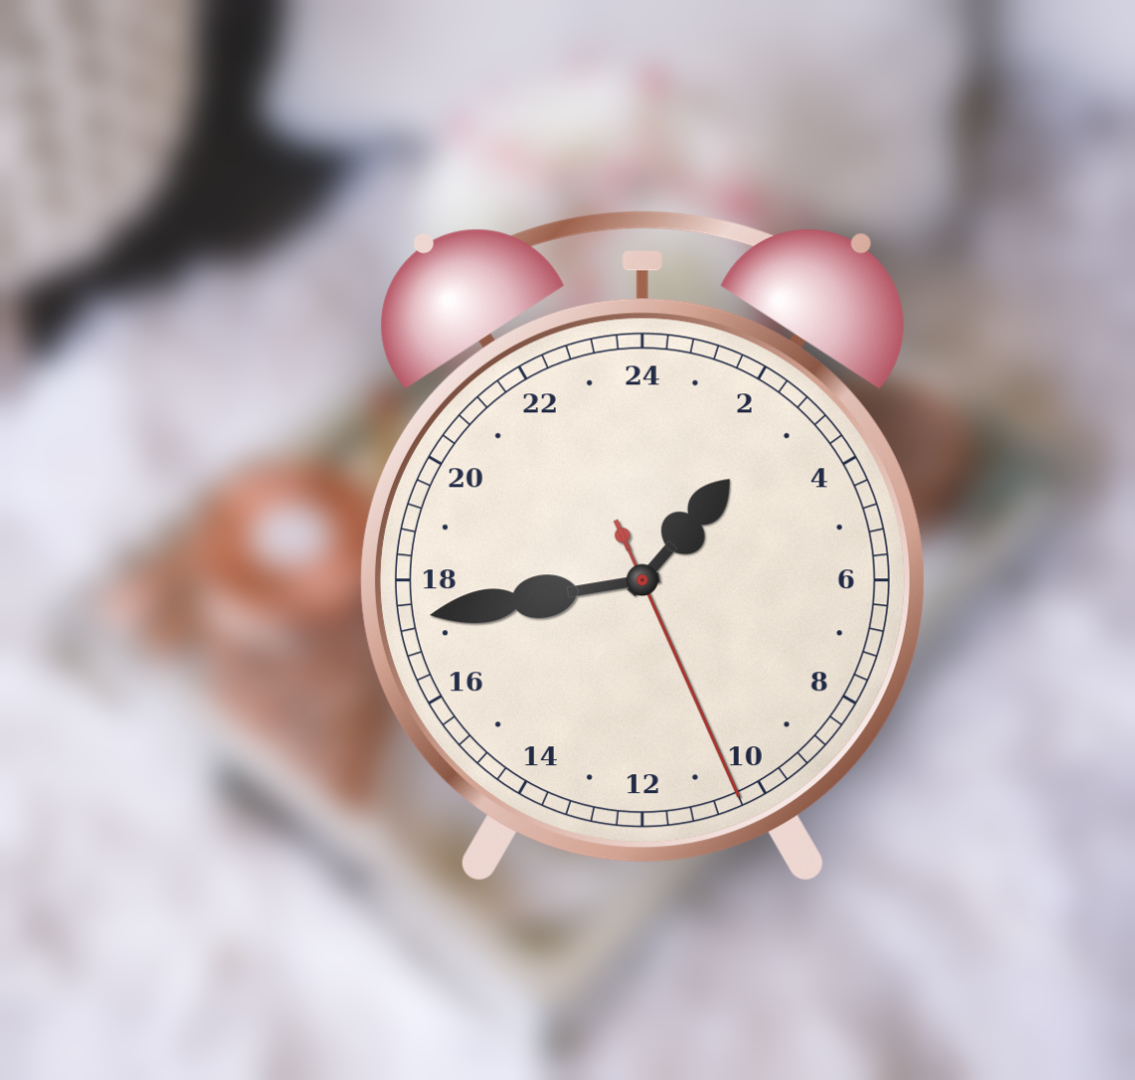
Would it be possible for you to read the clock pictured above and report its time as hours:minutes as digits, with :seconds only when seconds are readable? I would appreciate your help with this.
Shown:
2:43:26
